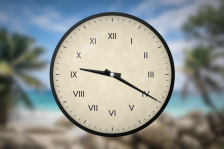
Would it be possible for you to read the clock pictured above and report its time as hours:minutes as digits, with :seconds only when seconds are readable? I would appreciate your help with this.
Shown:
9:20
